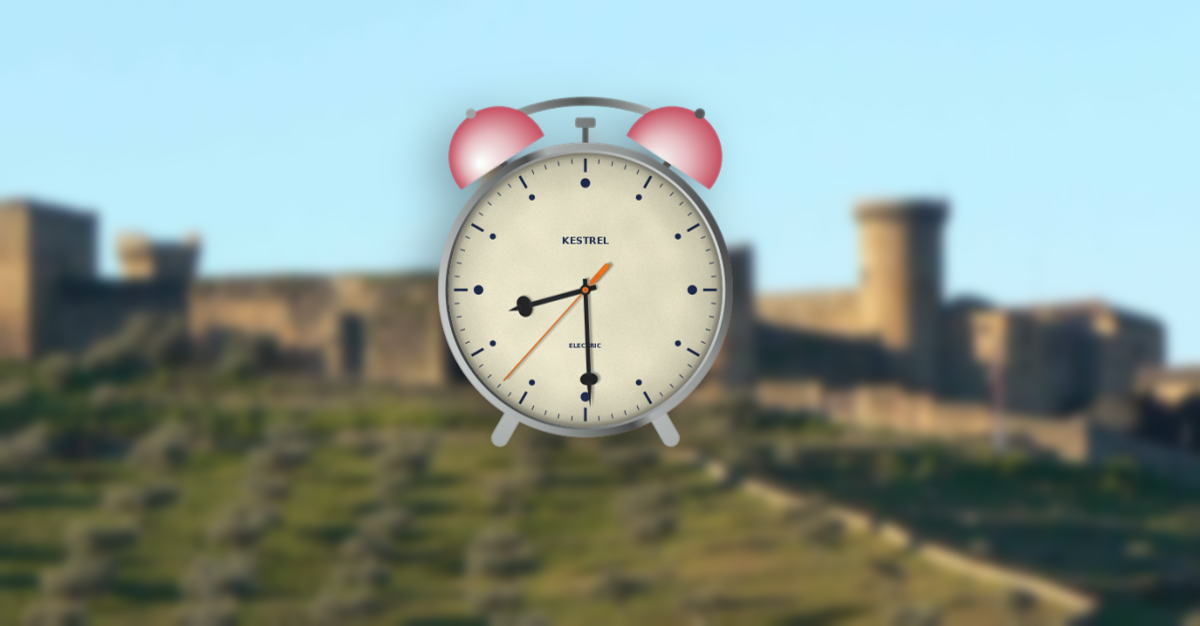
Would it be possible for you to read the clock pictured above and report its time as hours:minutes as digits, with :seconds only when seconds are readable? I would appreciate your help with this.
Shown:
8:29:37
